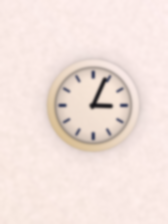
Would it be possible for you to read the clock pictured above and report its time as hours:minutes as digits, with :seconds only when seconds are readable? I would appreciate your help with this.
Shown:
3:04
